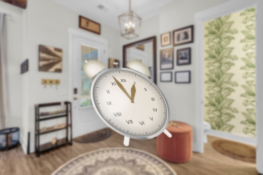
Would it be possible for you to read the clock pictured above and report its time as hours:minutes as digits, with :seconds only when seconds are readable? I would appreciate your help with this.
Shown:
12:57
